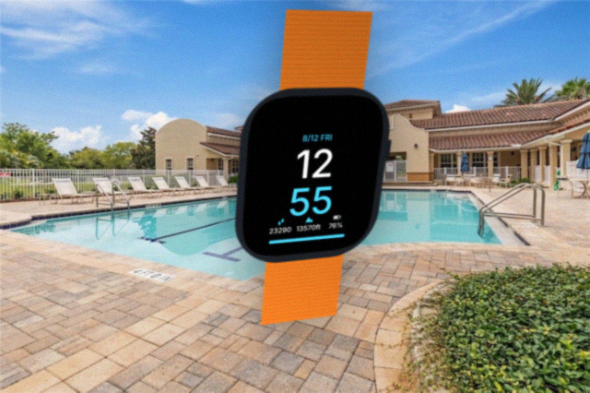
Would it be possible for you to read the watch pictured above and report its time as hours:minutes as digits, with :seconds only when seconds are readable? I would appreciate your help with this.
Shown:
12:55
